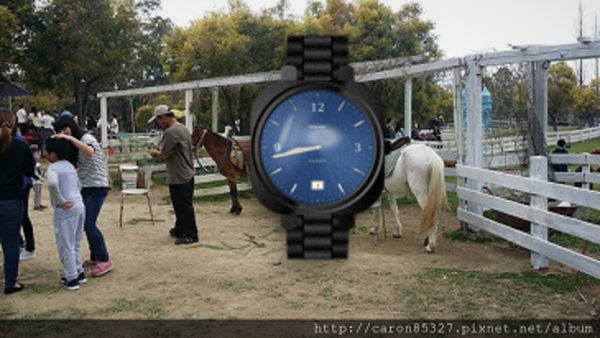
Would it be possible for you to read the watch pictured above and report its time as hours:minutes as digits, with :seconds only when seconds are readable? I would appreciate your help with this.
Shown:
8:43
